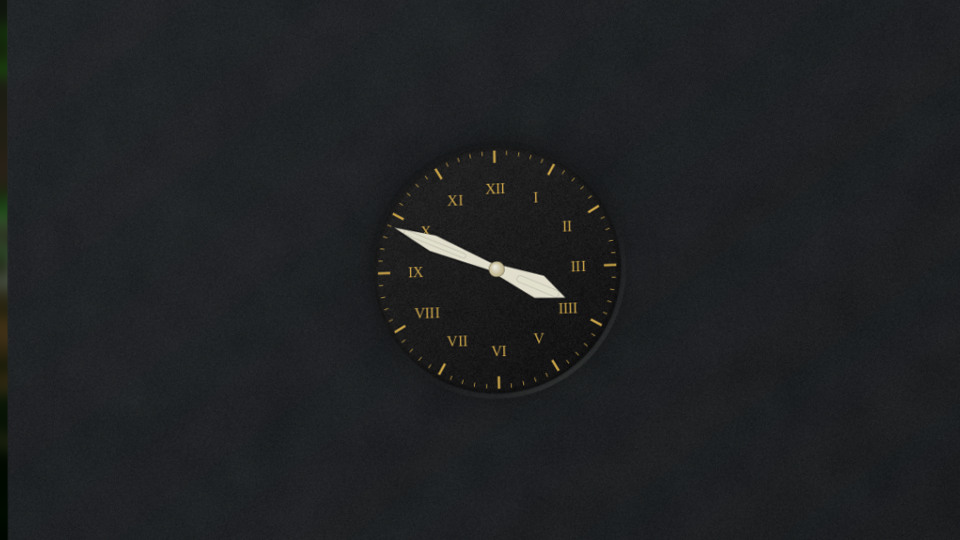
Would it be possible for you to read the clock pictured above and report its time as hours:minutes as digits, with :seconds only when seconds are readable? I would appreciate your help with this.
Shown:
3:49
